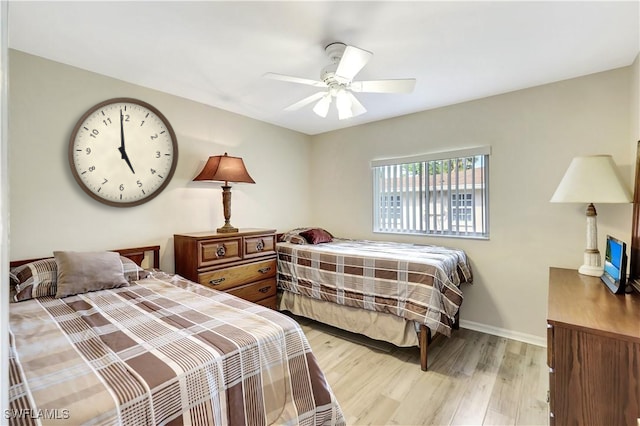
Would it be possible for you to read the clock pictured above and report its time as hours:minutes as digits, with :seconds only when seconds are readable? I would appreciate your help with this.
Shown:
4:59
